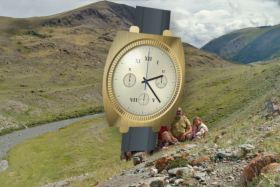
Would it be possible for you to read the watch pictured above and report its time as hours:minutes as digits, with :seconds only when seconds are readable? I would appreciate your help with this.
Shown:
2:23
